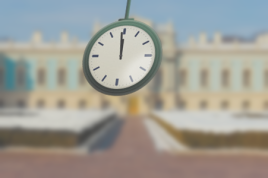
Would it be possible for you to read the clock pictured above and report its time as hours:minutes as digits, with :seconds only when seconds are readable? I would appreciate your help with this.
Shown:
11:59
